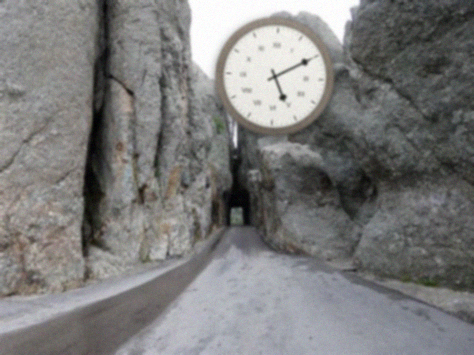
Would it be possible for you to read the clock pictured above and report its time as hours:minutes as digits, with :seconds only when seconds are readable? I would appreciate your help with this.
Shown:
5:10
